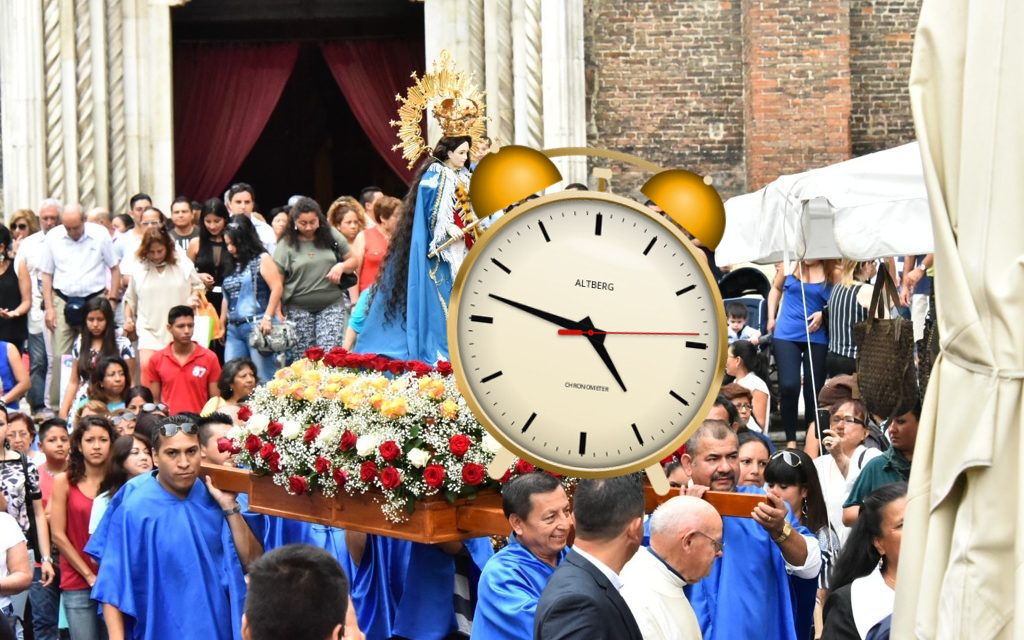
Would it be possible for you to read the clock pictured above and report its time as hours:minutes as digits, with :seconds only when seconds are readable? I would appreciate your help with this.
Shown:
4:47:14
